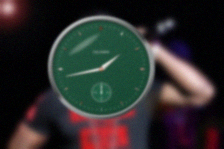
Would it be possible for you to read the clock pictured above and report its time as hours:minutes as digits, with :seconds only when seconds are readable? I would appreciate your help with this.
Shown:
1:43
